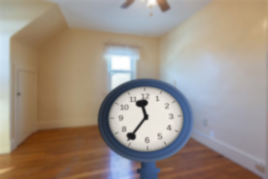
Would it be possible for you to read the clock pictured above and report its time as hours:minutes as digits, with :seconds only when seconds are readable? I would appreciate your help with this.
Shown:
11:36
